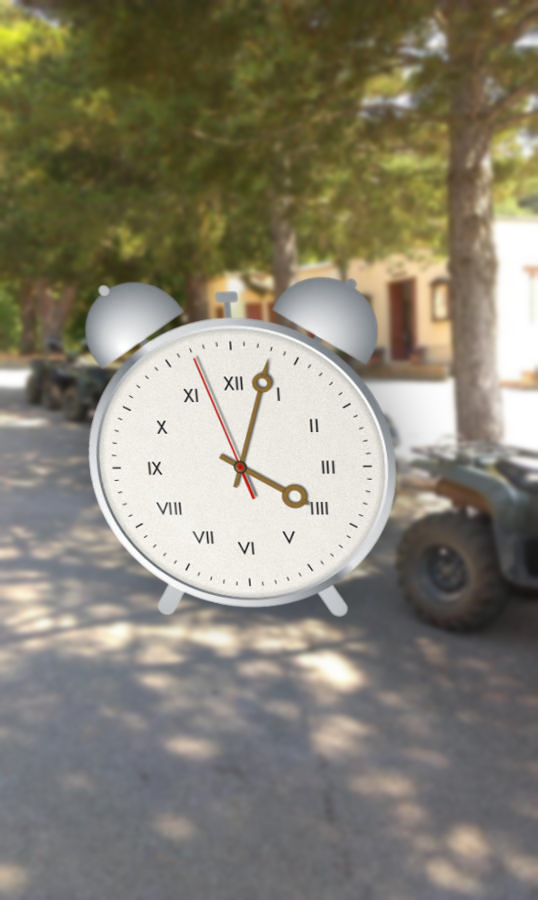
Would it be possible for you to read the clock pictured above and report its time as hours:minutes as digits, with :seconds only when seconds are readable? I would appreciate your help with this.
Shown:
4:02:57
